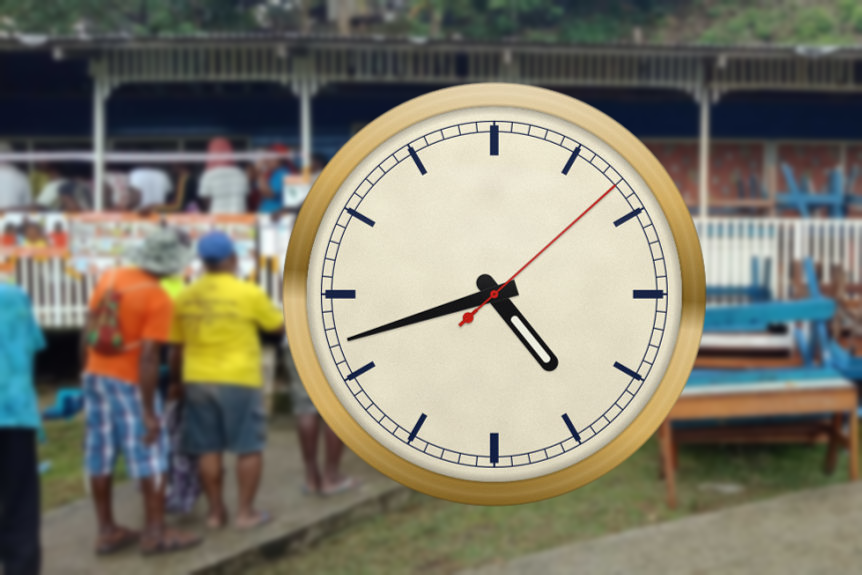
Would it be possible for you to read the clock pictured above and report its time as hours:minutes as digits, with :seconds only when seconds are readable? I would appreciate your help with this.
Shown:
4:42:08
